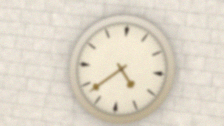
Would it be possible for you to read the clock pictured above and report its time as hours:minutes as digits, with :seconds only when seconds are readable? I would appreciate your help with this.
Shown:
4:38
